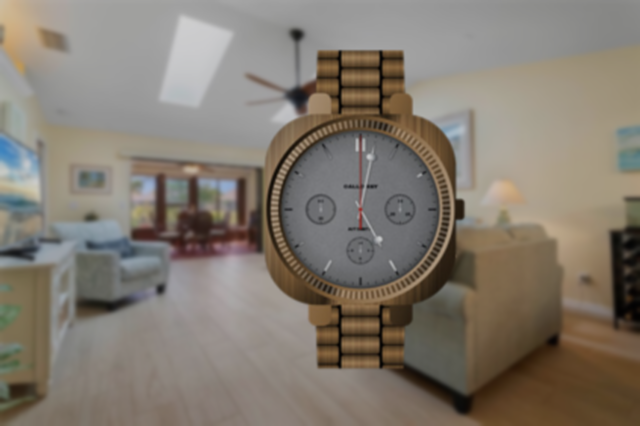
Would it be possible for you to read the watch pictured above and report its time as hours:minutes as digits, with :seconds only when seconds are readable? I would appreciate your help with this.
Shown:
5:02
